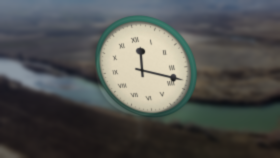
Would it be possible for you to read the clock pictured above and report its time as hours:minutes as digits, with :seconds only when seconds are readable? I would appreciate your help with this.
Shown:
12:18
